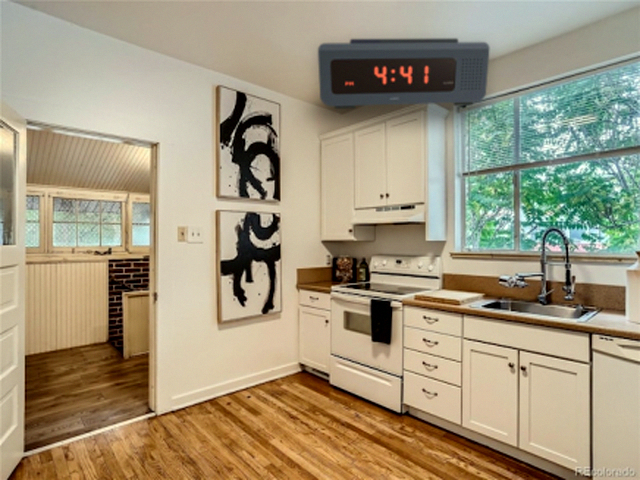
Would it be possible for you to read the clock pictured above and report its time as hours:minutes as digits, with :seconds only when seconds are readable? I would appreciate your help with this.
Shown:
4:41
